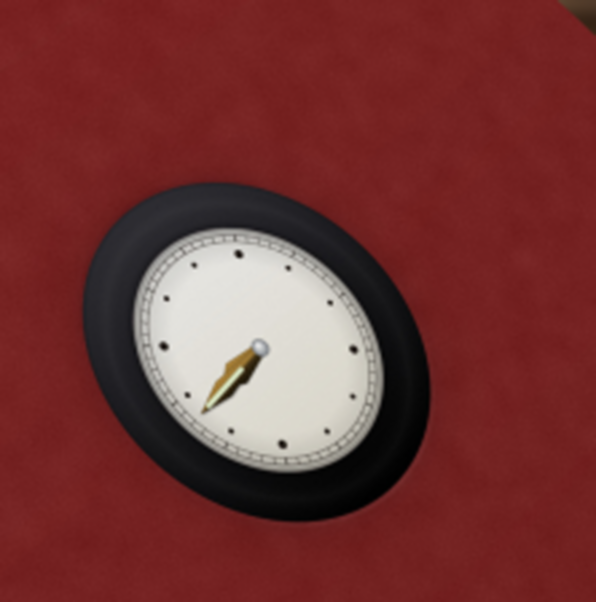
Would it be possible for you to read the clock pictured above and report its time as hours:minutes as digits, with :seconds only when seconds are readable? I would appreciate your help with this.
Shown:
7:38
